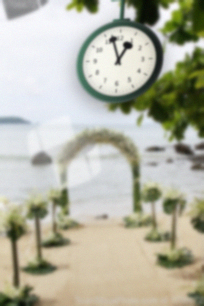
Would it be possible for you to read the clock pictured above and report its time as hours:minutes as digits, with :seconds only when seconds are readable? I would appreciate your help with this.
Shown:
12:57
